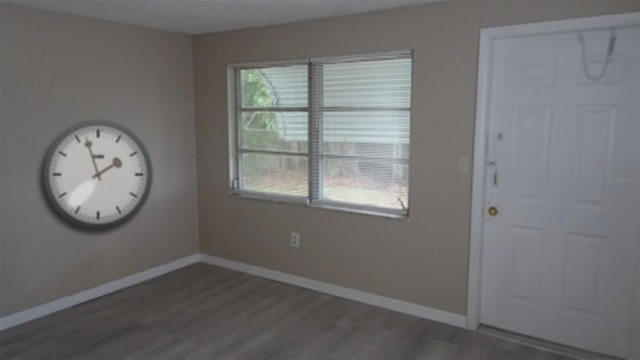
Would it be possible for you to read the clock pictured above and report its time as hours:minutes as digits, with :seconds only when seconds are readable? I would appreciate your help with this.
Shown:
1:57
